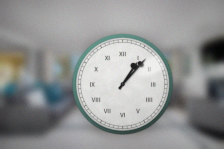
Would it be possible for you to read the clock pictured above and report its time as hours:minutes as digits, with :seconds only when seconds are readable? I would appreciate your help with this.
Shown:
1:07
